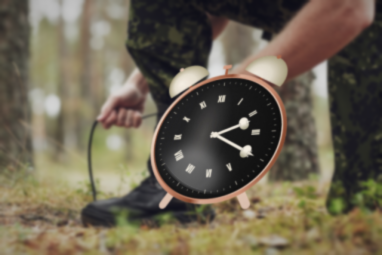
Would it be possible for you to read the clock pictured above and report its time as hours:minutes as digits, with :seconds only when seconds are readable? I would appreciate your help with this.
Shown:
2:20
